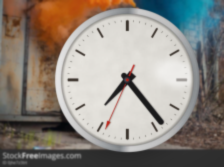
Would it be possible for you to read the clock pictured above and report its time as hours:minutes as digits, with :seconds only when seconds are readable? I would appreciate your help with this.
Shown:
7:23:34
